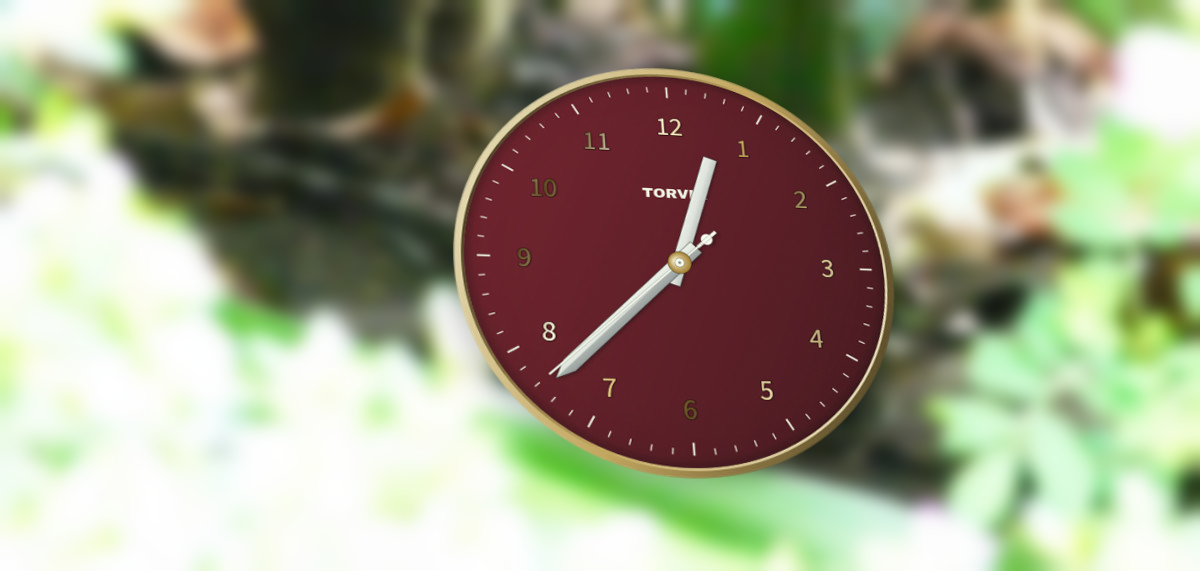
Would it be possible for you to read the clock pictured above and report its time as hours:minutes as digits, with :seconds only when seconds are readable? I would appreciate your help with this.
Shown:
12:37:38
